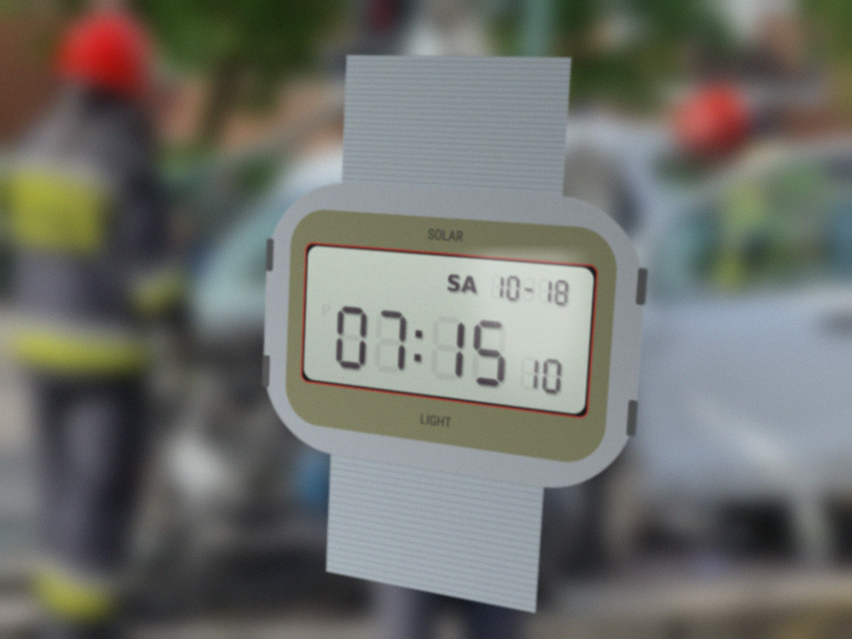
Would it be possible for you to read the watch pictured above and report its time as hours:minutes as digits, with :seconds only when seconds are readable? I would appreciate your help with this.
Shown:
7:15:10
